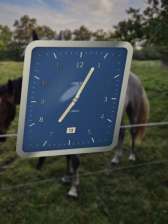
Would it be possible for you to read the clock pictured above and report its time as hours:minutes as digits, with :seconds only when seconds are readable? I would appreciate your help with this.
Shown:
7:04
